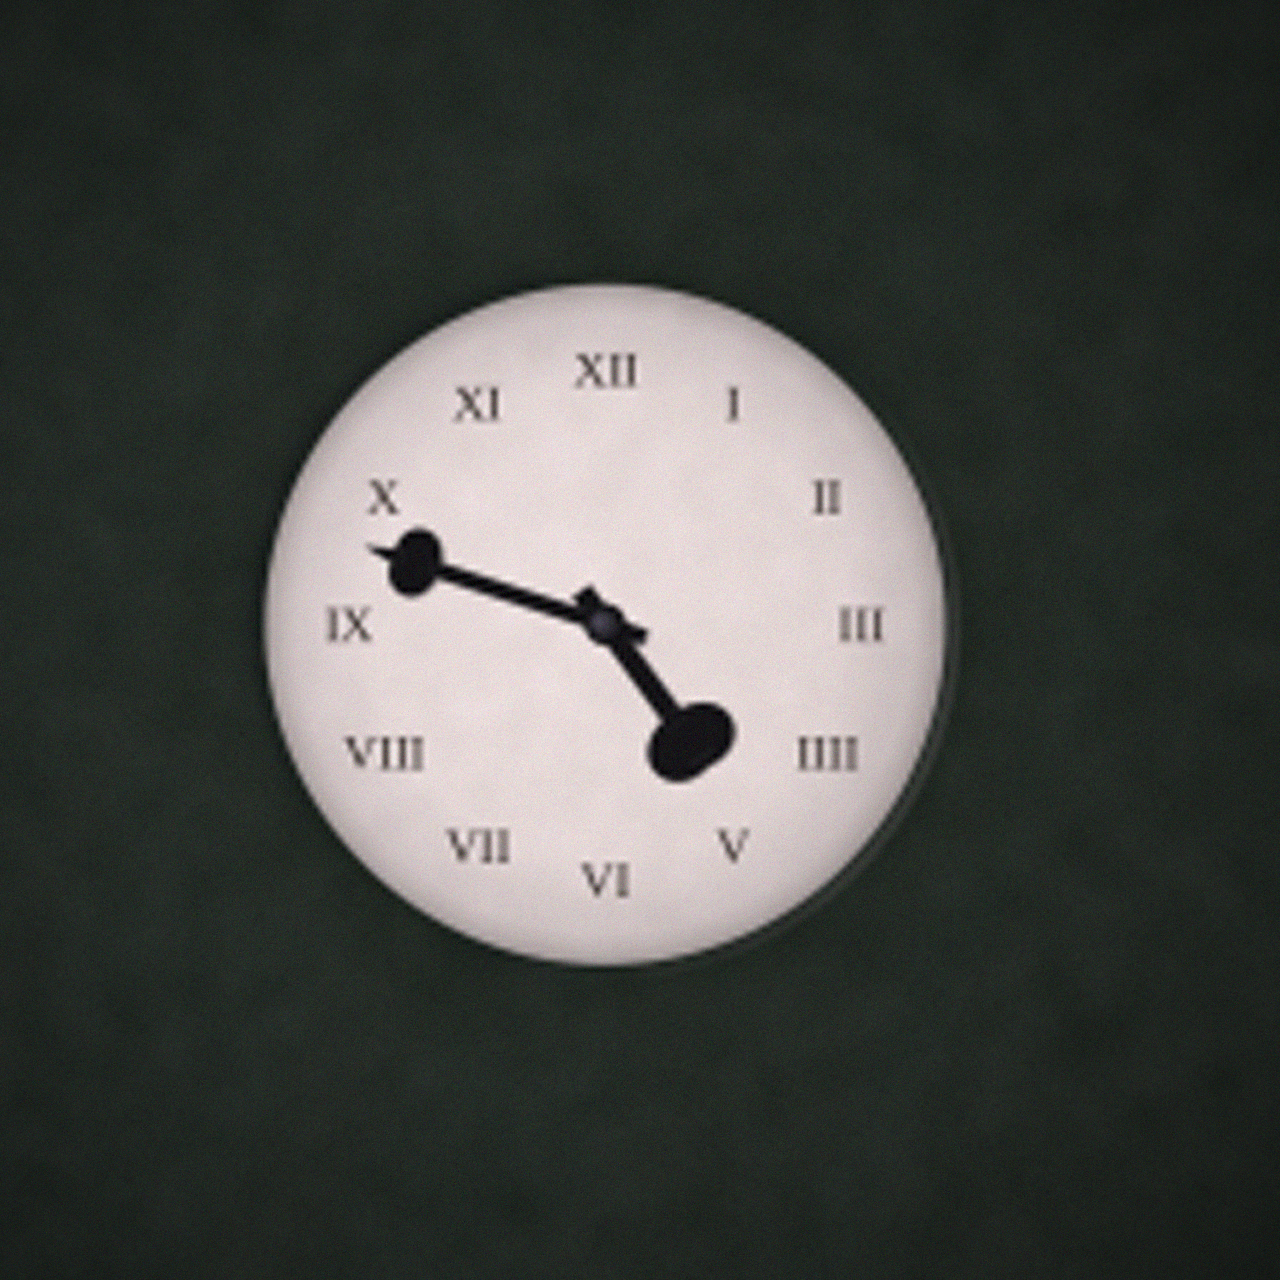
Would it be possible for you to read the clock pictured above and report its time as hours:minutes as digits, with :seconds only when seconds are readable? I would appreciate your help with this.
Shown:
4:48
